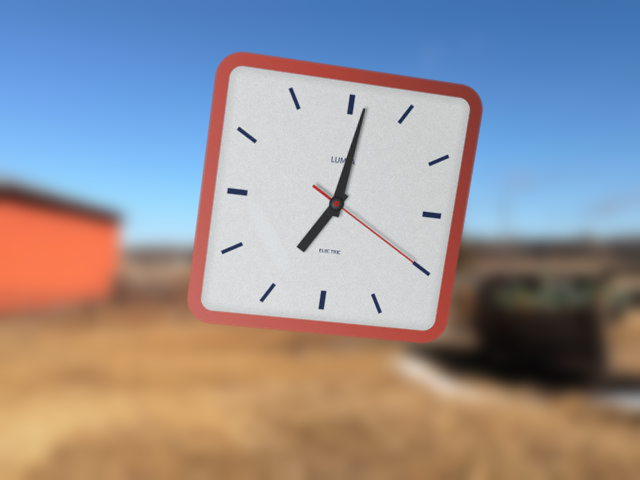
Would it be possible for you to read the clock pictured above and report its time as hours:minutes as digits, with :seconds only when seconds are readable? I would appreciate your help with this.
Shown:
7:01:20
